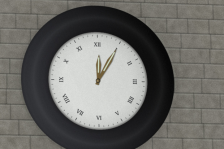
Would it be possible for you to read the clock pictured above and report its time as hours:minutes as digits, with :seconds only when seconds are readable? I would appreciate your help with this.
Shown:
12:05
